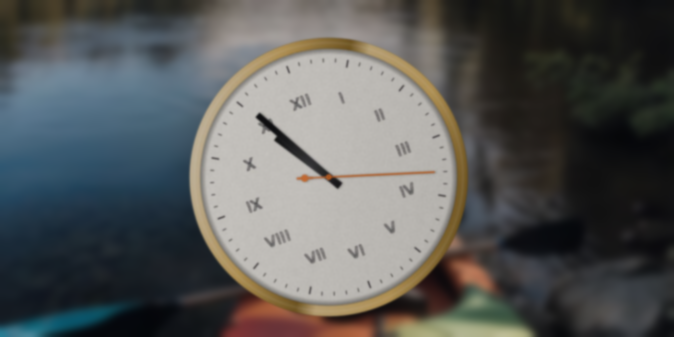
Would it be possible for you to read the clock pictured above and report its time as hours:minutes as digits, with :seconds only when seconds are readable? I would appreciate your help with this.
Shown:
10:55:18
